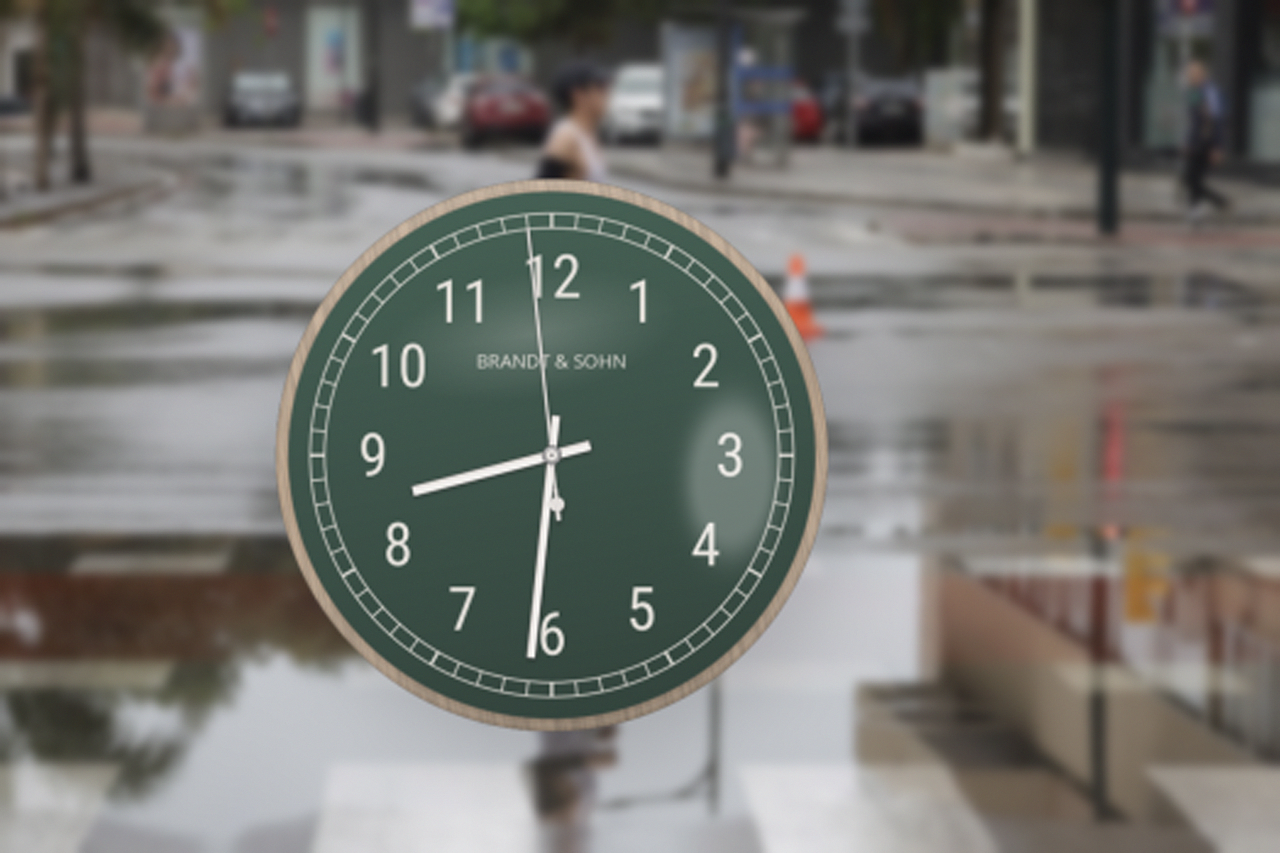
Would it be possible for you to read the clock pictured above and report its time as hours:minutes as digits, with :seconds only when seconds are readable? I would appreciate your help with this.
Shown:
8:30:59
